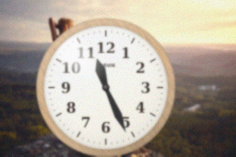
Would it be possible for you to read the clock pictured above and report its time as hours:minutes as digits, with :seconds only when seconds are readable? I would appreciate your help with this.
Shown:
11:26
